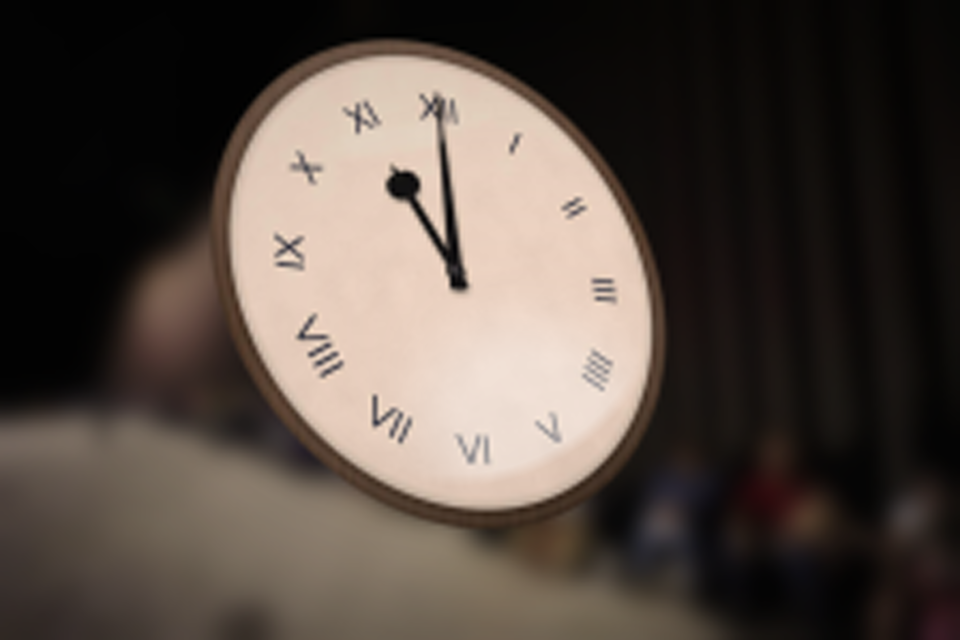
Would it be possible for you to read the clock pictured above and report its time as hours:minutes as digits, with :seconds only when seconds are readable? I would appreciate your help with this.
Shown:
11:00
